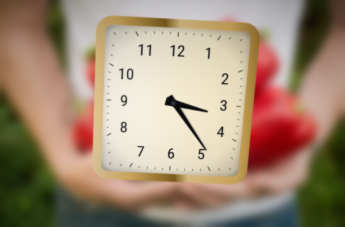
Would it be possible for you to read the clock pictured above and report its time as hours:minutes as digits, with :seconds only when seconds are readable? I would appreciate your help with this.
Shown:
3:24
